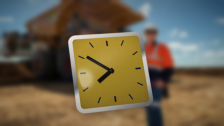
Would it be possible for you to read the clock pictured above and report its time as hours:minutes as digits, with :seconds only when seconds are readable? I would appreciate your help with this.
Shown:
7:51
